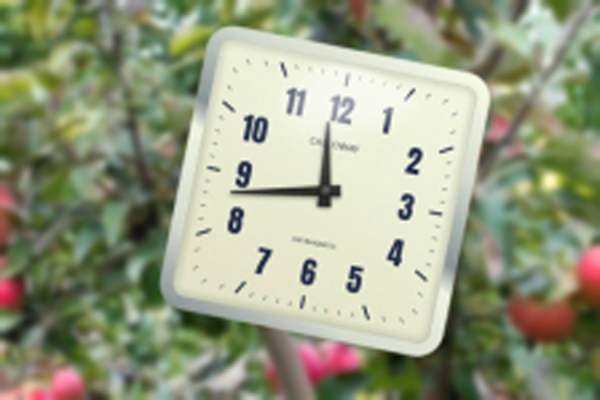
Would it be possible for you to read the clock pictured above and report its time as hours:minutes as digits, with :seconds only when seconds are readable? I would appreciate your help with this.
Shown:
11:43
